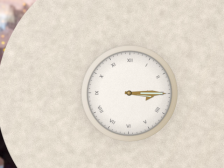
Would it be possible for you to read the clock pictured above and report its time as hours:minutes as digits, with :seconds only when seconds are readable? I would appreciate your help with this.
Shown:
3:15
